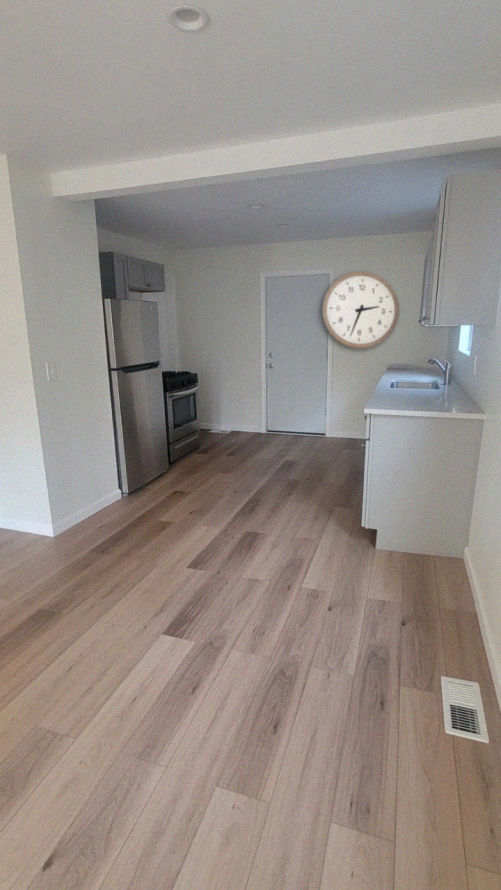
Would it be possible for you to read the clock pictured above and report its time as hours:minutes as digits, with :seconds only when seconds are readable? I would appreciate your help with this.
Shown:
2:33
